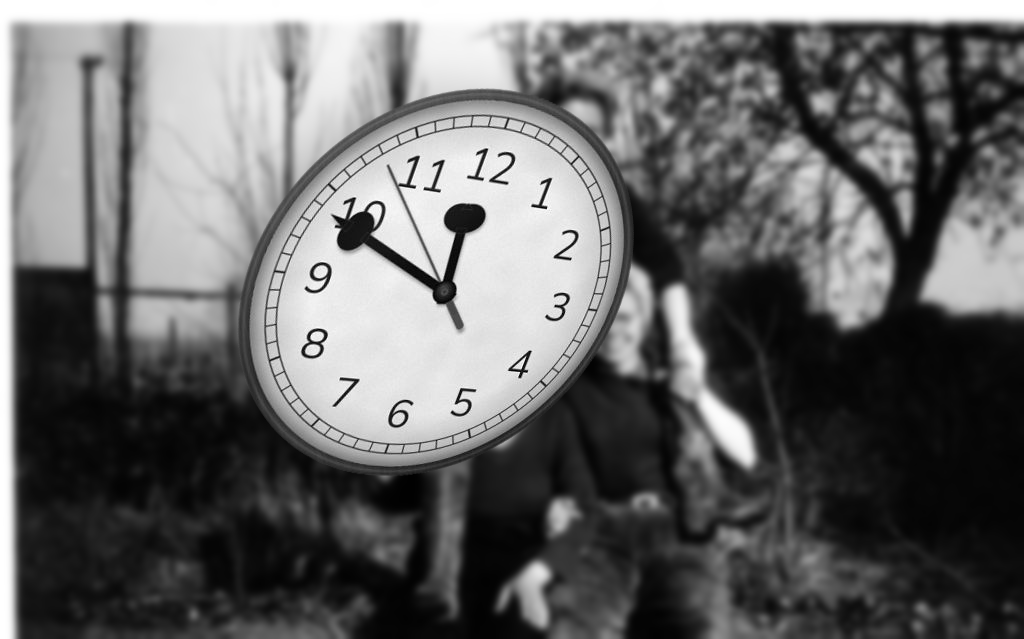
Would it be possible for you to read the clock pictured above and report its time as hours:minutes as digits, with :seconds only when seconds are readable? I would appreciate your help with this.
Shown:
11:48:53
